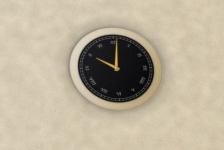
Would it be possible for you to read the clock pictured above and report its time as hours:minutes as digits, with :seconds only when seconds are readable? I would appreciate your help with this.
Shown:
10:01
